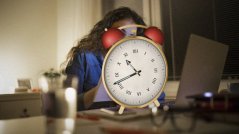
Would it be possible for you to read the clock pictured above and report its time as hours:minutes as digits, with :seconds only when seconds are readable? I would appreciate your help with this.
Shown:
10:42
